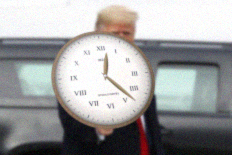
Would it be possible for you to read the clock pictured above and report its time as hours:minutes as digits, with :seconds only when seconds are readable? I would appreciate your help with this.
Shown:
12:23
